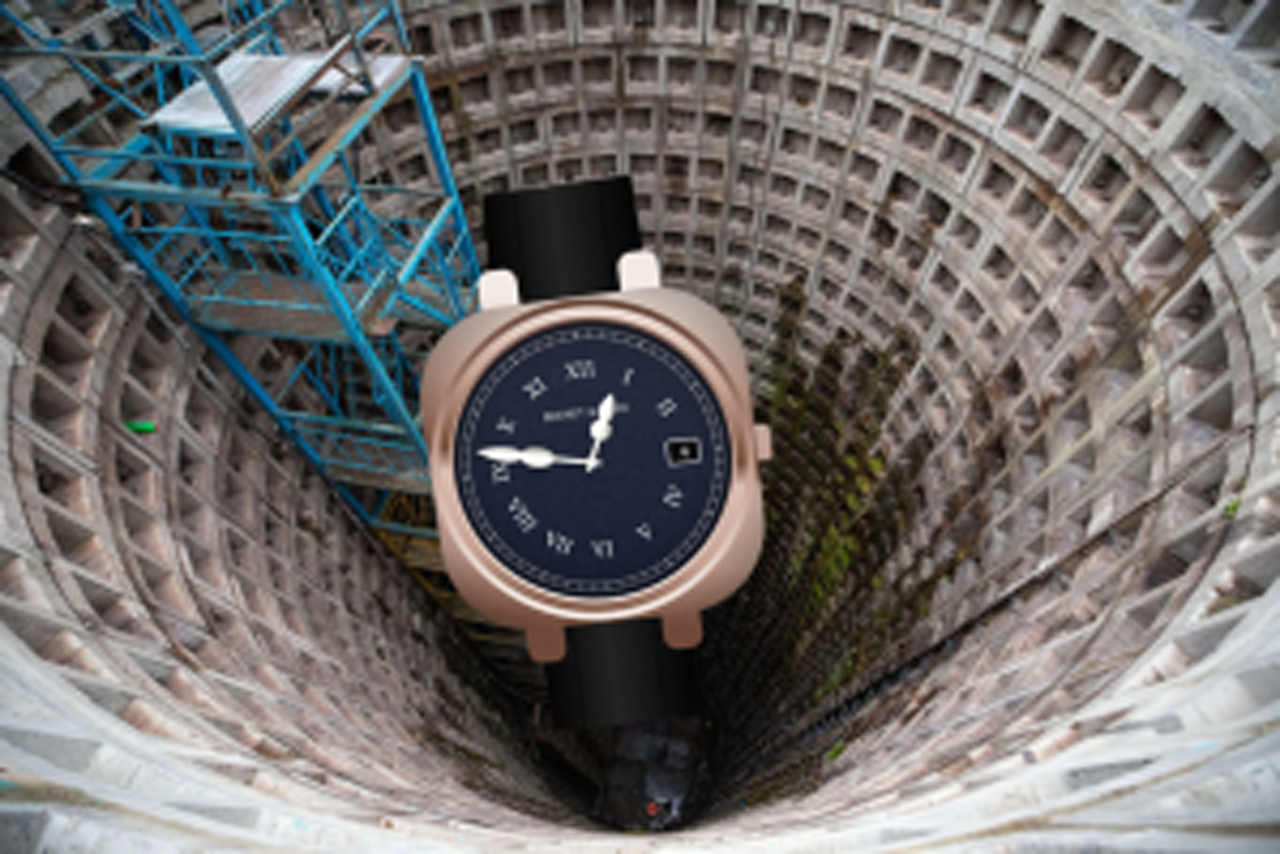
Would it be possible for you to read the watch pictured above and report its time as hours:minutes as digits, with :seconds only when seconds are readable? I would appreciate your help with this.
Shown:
12:47
